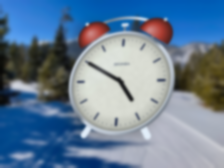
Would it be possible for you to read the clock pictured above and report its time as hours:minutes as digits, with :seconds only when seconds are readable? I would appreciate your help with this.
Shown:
4:50
